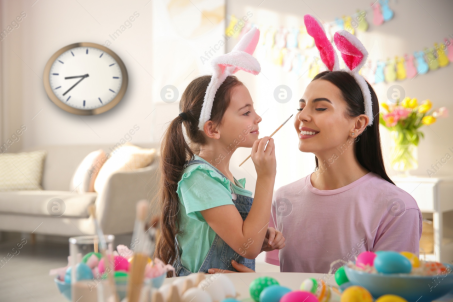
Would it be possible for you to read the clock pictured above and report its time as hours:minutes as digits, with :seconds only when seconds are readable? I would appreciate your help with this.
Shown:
8:37
